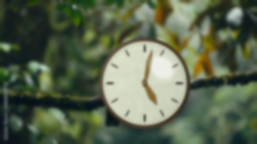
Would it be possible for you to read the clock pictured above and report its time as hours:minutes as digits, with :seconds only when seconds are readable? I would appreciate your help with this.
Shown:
5:02
